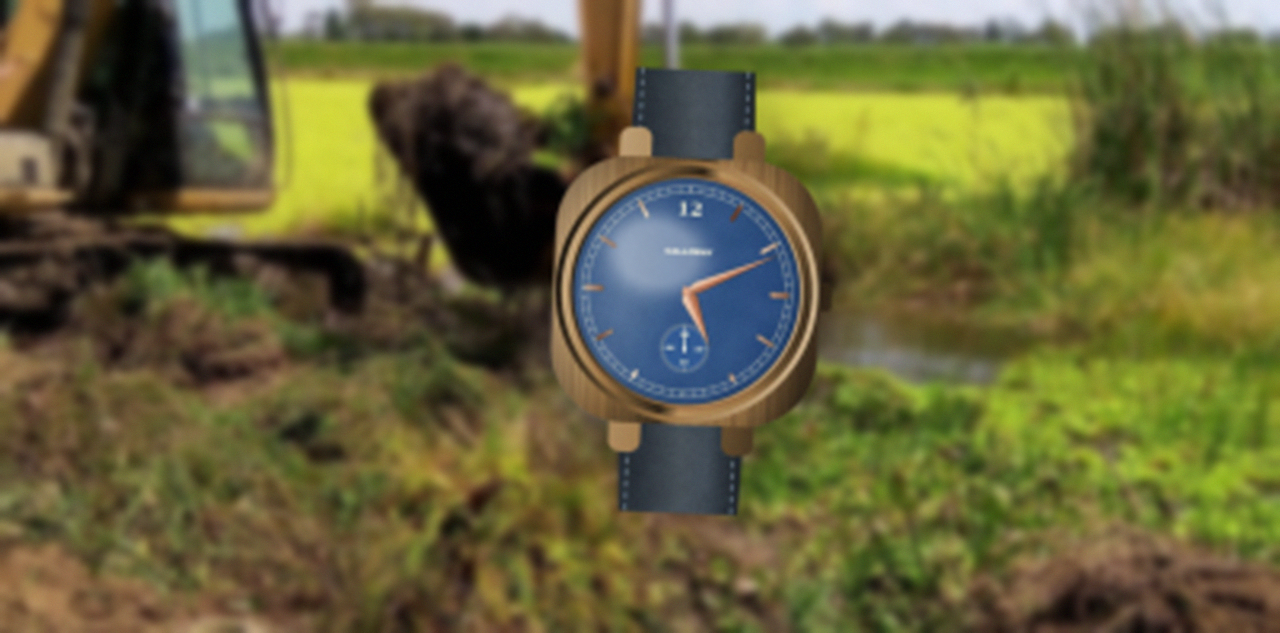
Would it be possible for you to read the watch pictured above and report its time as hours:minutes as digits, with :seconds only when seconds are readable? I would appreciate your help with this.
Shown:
5:11
